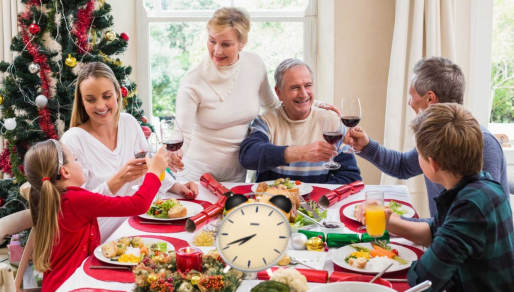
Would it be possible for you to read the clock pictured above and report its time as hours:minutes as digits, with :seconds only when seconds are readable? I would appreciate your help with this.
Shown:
7:41
